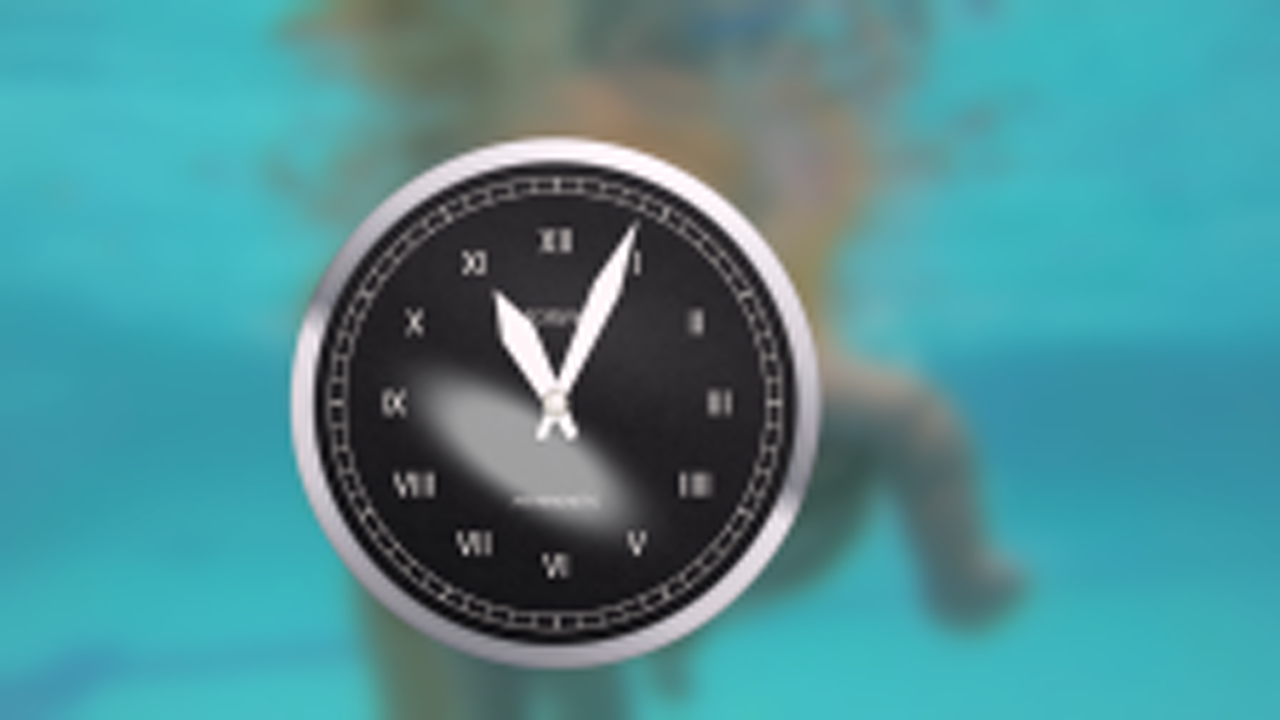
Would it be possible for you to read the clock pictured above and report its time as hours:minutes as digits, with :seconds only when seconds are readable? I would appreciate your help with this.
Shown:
11:04
